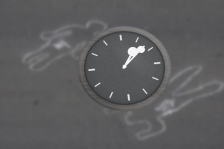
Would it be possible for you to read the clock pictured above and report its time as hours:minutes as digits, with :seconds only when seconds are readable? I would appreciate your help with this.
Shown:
1:08
